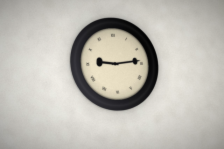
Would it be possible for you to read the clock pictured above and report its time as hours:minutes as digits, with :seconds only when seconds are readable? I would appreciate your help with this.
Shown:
9:14
